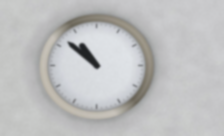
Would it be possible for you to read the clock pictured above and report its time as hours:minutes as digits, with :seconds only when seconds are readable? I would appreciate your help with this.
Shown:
10:52
